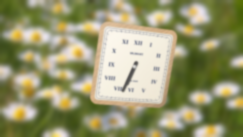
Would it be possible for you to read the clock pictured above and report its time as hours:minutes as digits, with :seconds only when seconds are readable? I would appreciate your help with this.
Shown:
6:33
